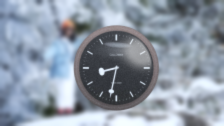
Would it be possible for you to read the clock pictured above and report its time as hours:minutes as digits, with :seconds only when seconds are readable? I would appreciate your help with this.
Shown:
8:32
